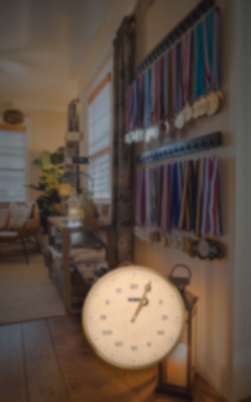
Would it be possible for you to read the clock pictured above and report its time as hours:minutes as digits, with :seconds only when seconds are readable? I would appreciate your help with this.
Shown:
1:04
